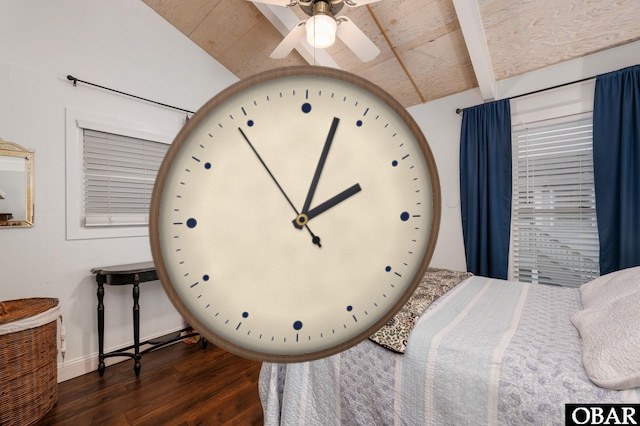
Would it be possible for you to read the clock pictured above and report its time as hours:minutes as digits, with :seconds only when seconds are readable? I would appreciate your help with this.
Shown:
2:02:54
